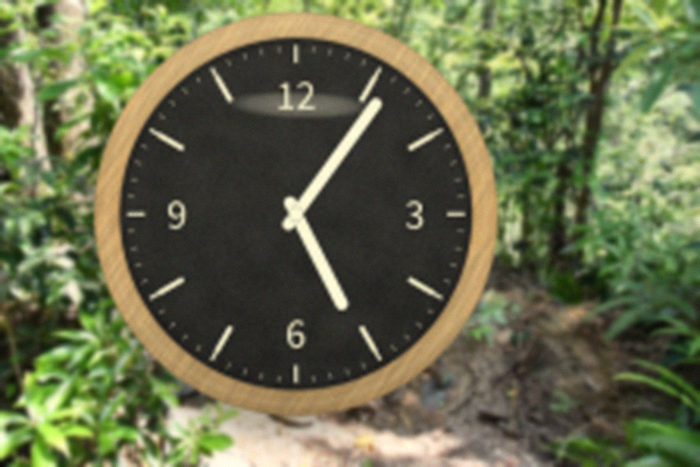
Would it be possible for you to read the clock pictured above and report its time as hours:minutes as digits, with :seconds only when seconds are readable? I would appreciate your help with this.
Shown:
5:06
